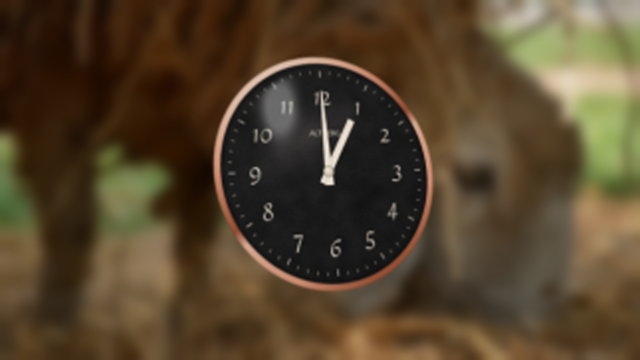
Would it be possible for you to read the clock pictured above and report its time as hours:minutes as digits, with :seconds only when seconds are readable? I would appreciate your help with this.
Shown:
1:00
